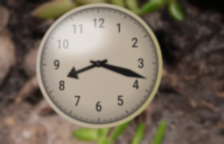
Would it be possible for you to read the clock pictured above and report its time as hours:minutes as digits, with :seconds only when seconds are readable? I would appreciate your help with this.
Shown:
8:18
